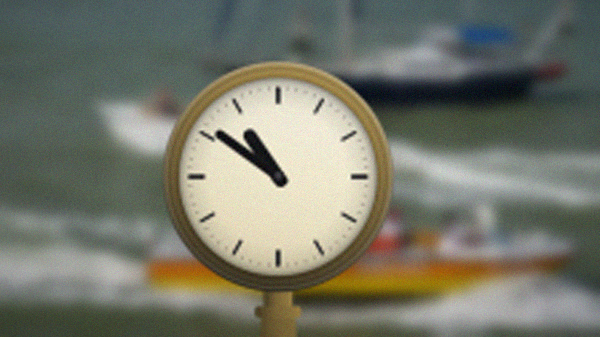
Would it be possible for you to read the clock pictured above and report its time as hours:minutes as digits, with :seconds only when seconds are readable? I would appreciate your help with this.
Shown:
10:51
